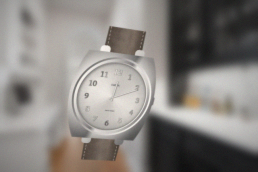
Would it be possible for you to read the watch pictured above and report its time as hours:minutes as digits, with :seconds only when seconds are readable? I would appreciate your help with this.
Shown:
12:11
